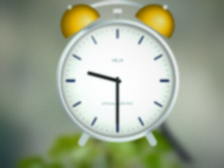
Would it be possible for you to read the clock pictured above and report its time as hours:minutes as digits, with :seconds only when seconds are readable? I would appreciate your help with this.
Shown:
9:30
